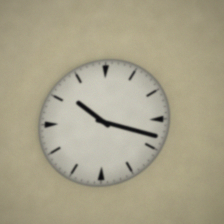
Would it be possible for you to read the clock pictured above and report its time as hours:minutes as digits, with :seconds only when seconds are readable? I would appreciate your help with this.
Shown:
10:18
